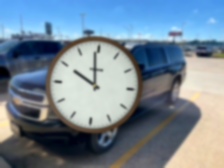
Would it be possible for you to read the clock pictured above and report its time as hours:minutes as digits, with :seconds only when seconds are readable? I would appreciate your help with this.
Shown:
9:59
